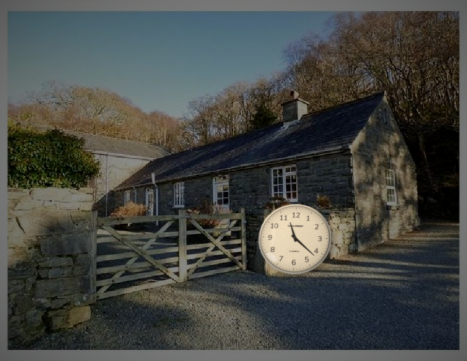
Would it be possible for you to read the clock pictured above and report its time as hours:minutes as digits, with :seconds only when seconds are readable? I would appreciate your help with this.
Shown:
11:22
